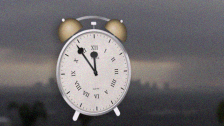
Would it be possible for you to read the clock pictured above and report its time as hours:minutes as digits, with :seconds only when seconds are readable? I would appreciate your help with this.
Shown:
11:54
